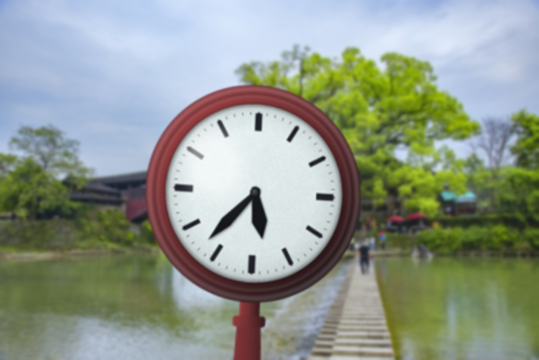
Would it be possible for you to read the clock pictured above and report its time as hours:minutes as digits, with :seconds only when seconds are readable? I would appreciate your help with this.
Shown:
5:37
